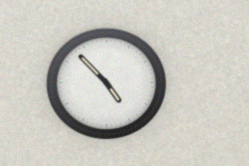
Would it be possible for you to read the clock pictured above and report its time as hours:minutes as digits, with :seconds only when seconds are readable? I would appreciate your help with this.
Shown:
4:53
